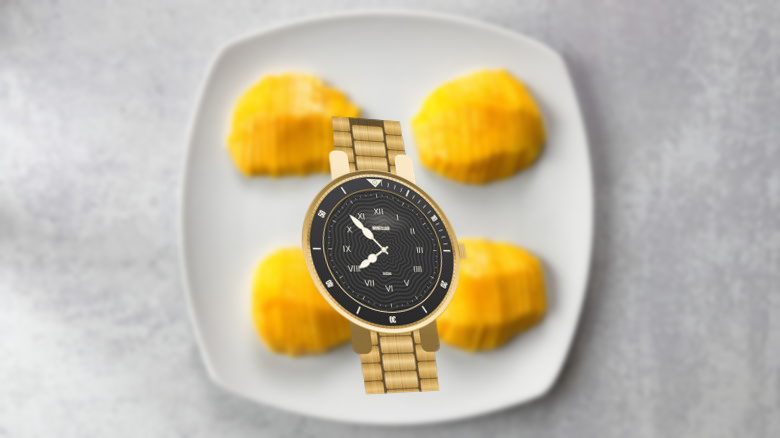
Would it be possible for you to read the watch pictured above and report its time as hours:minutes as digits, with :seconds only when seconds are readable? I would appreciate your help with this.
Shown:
7:53
